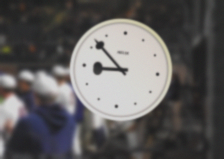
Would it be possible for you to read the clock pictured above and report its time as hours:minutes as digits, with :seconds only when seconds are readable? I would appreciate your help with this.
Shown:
8:52
